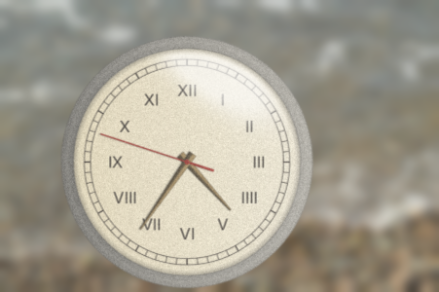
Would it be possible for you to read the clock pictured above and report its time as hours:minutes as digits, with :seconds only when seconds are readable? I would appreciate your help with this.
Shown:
4:35:48
